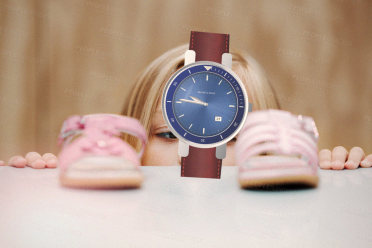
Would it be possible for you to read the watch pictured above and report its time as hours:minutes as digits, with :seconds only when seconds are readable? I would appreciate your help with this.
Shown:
9:46
